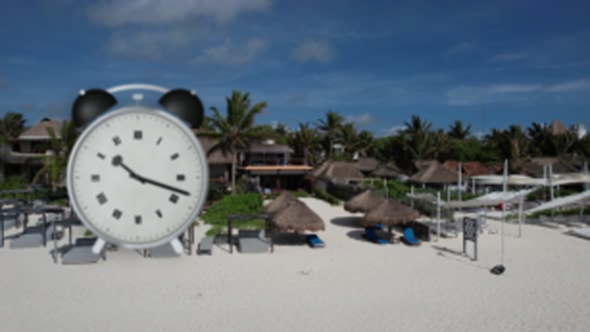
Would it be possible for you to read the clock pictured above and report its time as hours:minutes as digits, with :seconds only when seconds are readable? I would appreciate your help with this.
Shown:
10:18
